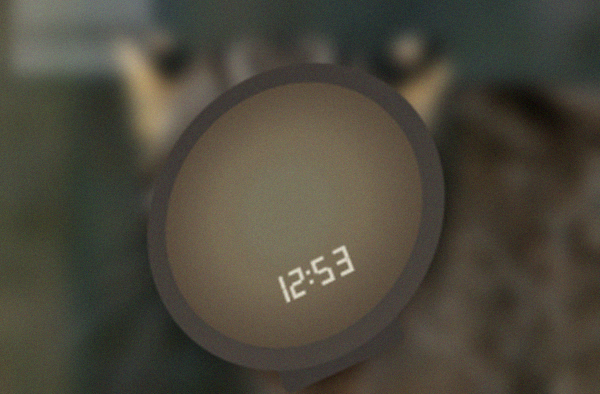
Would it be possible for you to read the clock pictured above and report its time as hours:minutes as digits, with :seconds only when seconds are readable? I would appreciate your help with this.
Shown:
12:53
